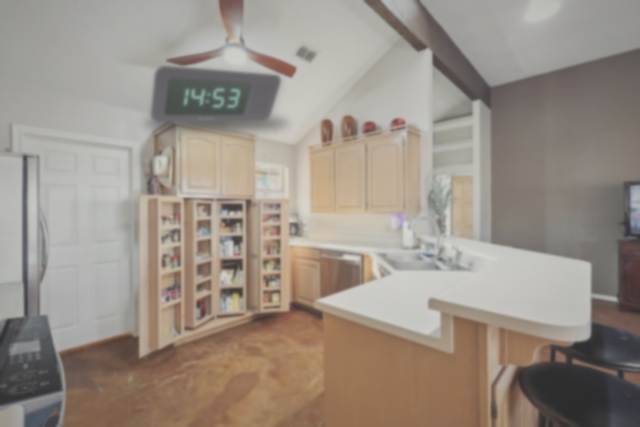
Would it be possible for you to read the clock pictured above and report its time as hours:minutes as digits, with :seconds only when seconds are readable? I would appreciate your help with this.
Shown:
14:53
